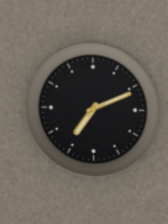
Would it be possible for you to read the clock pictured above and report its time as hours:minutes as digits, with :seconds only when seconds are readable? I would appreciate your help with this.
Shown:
7:11
